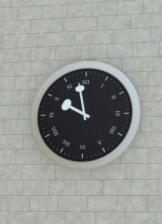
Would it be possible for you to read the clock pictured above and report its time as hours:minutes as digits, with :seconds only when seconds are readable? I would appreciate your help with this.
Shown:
9:58
